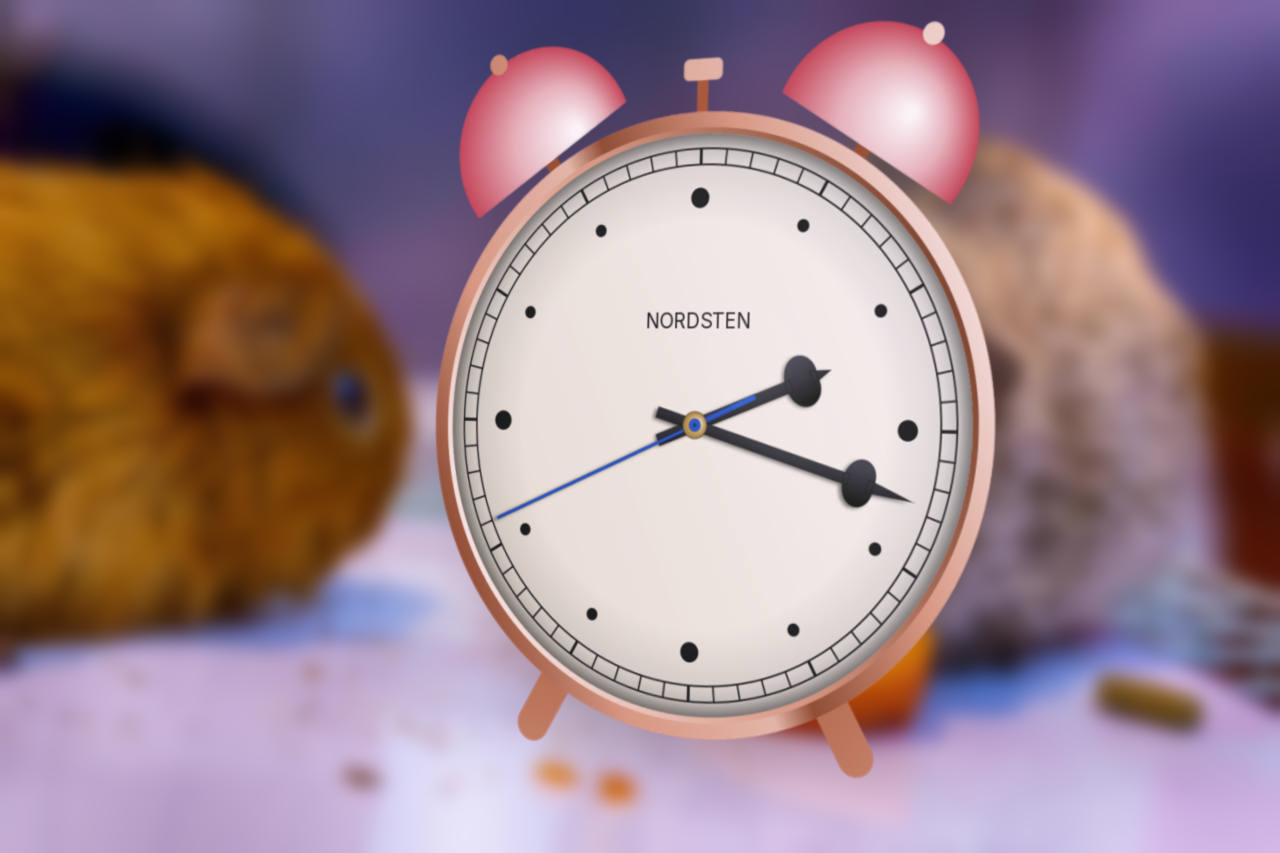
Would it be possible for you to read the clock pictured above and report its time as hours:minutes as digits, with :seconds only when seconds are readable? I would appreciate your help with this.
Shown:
2:17:41
